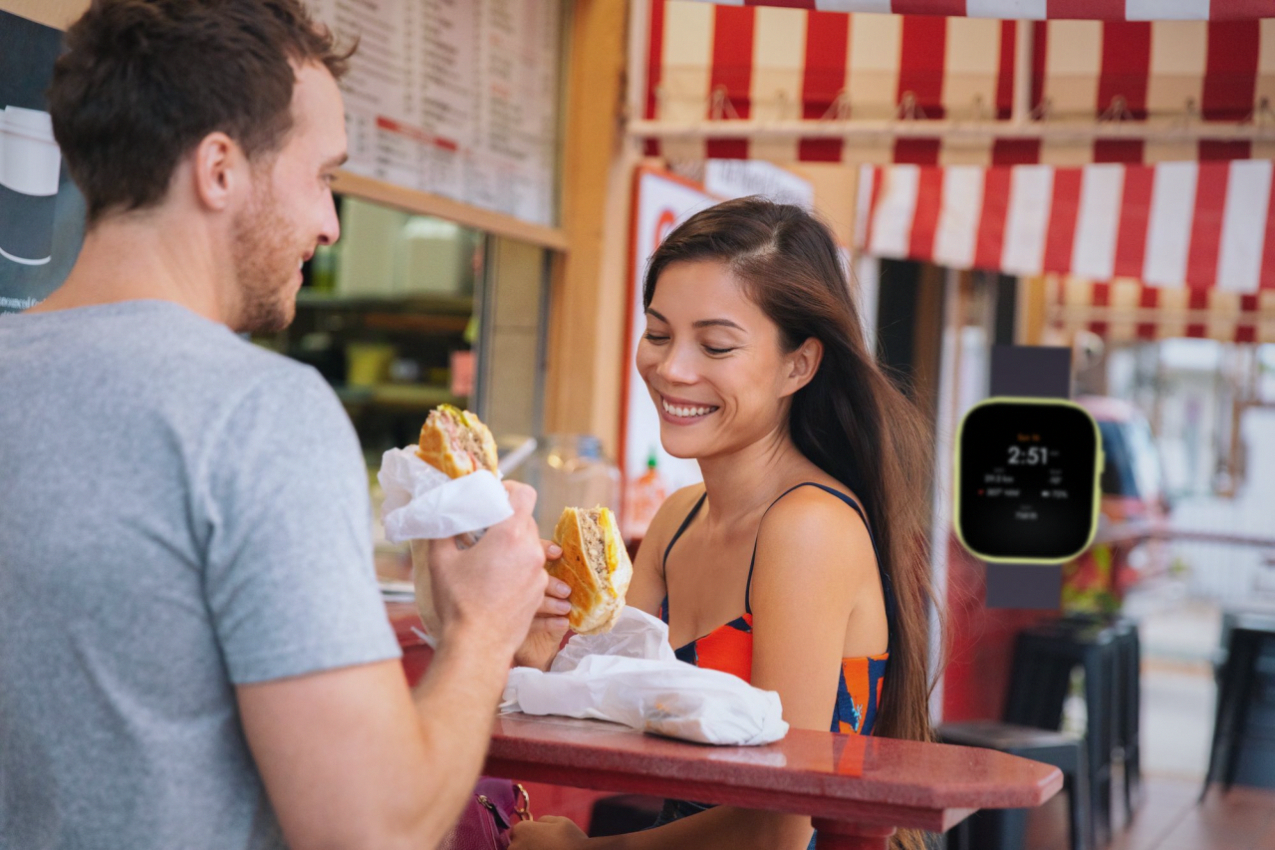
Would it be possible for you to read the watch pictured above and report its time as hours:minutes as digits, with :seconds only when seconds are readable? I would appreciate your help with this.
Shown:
2:51
